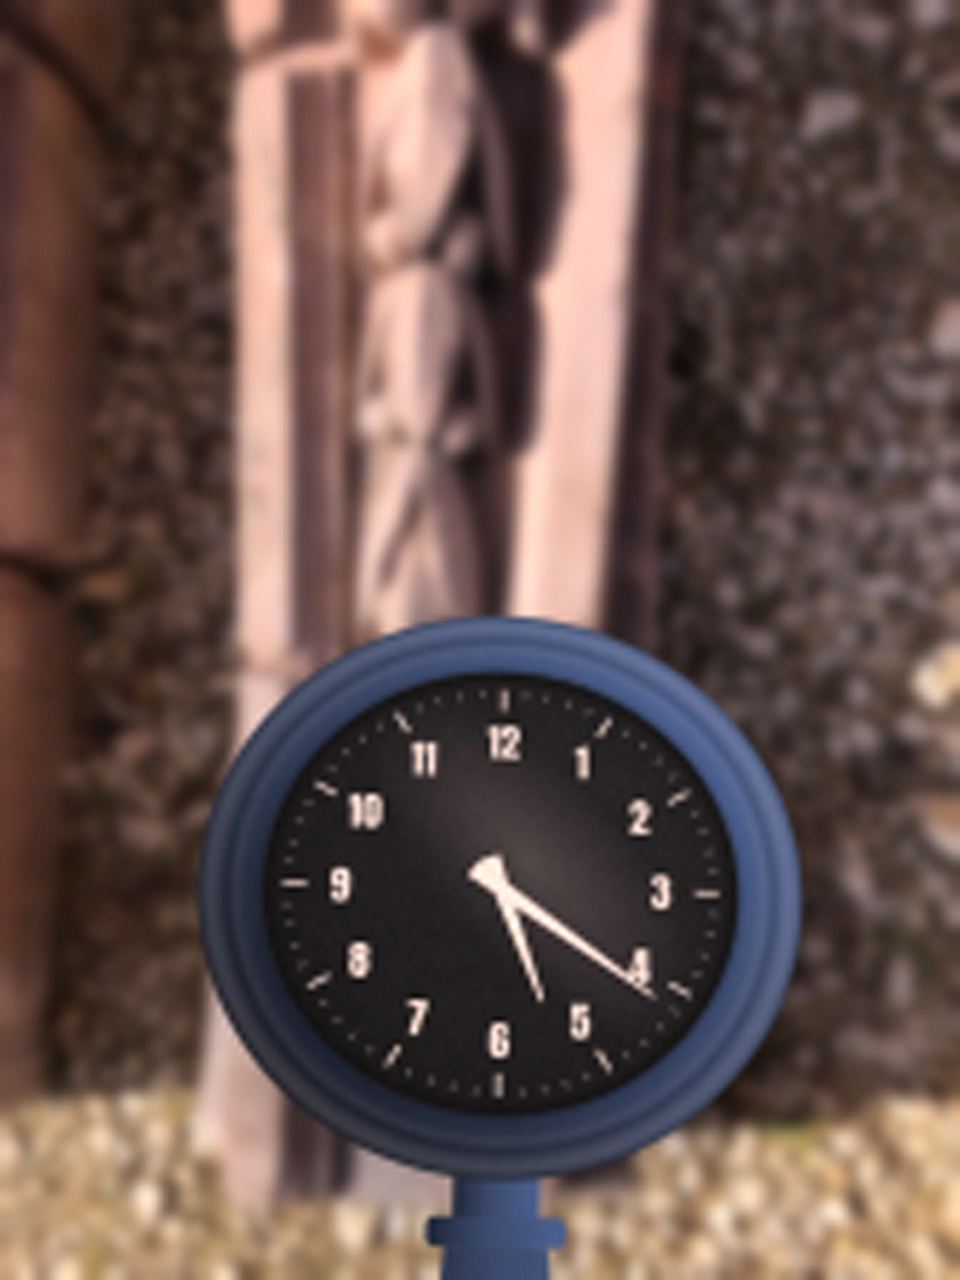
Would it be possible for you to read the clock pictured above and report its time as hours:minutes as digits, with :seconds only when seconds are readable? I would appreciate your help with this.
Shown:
5:21
